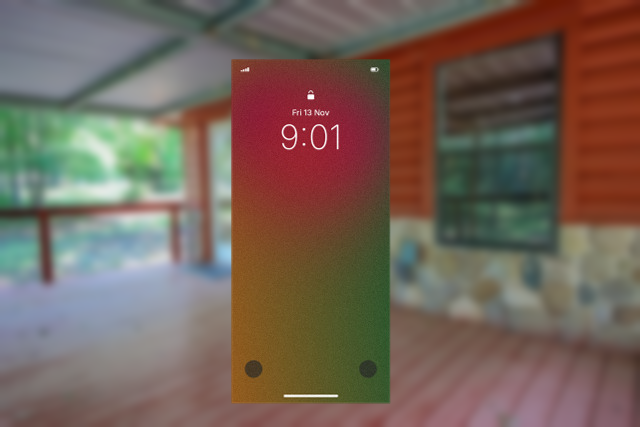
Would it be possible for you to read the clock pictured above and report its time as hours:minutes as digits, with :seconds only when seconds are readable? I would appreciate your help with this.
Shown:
9:01
